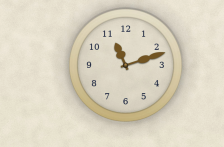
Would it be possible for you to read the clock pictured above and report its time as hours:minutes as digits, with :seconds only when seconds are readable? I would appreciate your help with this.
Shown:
11:12
